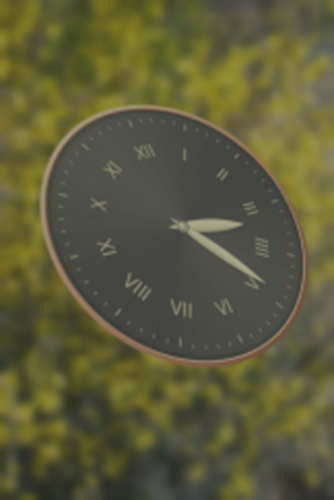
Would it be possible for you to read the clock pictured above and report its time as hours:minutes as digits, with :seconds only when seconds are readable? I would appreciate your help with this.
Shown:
3:24
